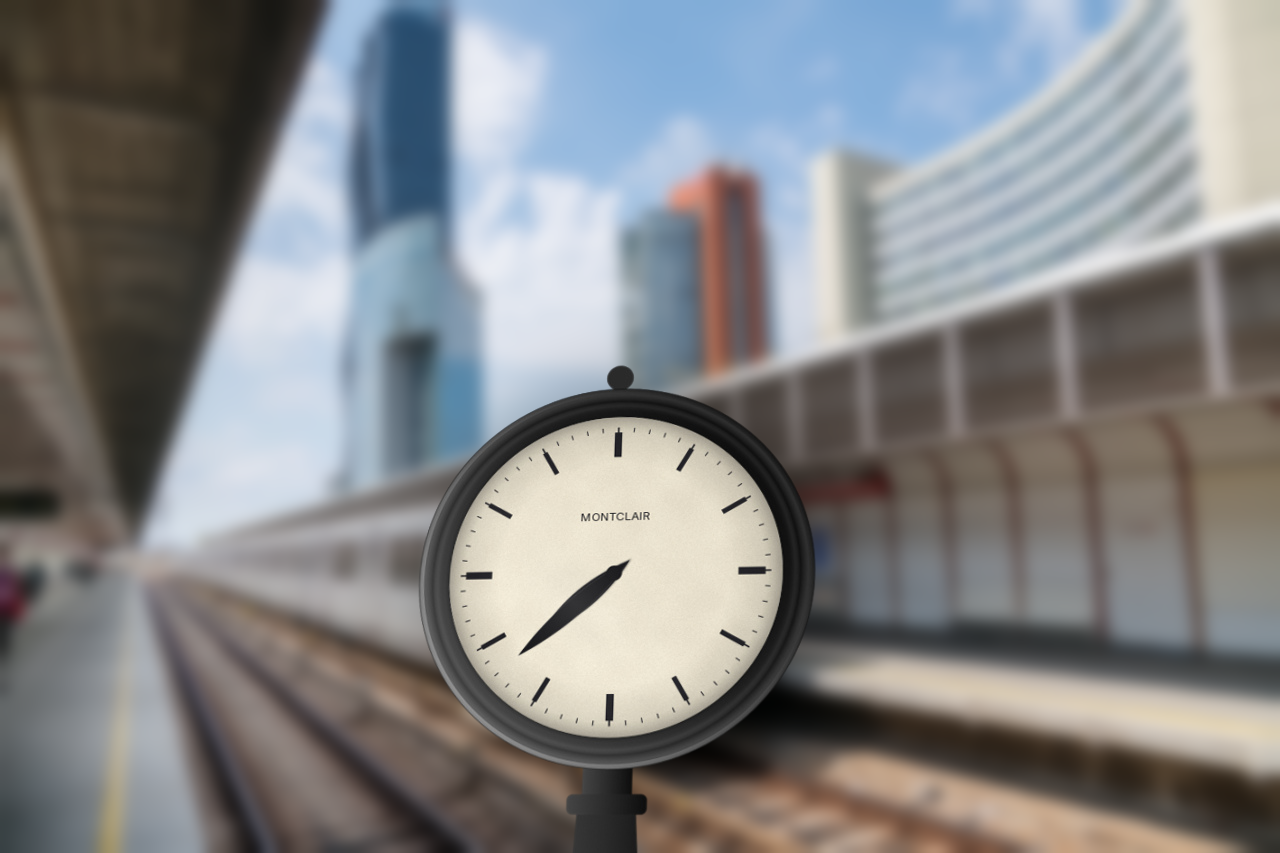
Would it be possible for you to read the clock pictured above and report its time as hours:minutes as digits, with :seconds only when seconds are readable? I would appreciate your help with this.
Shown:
7:38
